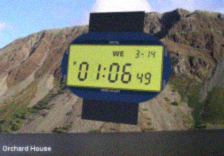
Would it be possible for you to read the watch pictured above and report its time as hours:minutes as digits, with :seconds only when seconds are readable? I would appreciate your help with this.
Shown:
1:06:49
